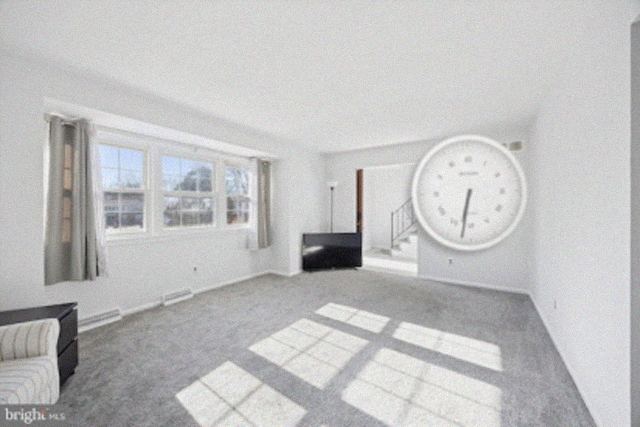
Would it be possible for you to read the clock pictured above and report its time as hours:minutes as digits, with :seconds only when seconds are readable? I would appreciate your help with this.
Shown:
6:32
